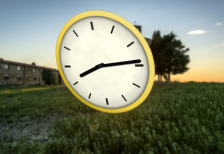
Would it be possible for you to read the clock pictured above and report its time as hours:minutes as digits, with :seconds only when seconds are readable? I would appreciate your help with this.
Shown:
8:14
